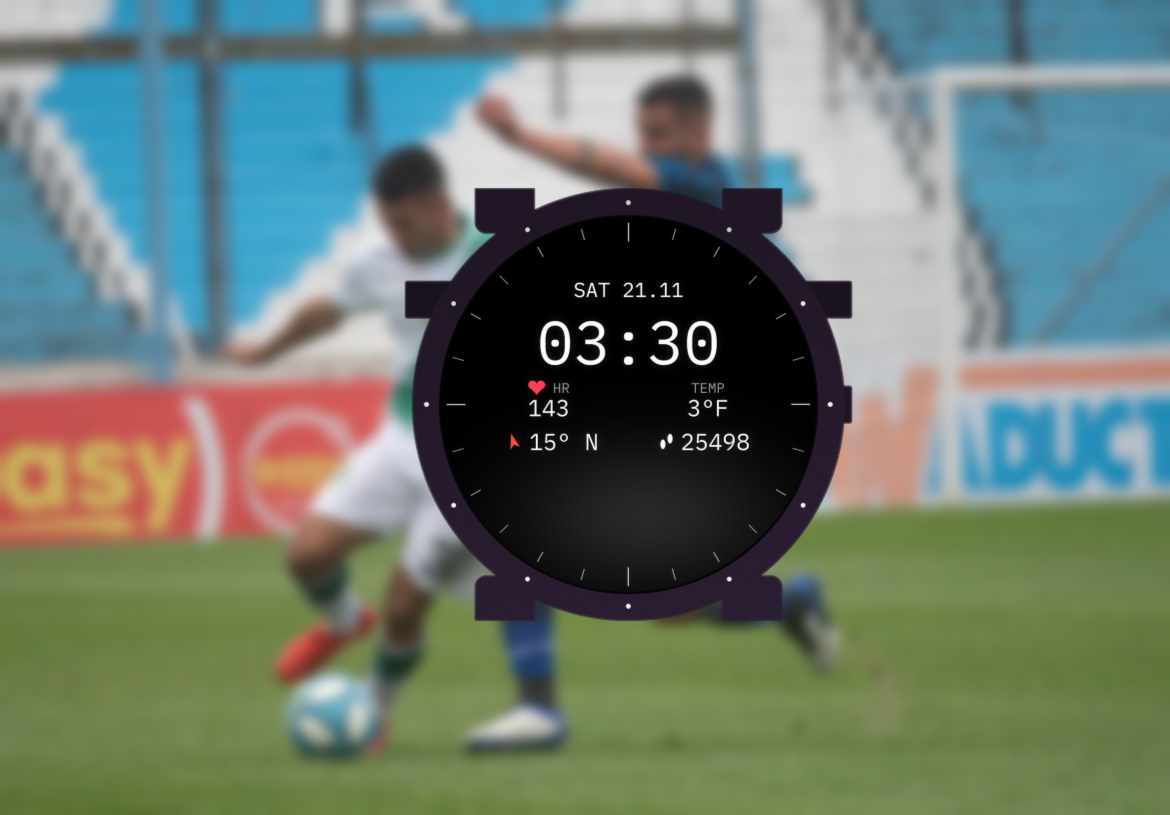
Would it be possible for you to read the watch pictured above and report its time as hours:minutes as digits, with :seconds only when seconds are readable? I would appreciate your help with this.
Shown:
3:30
